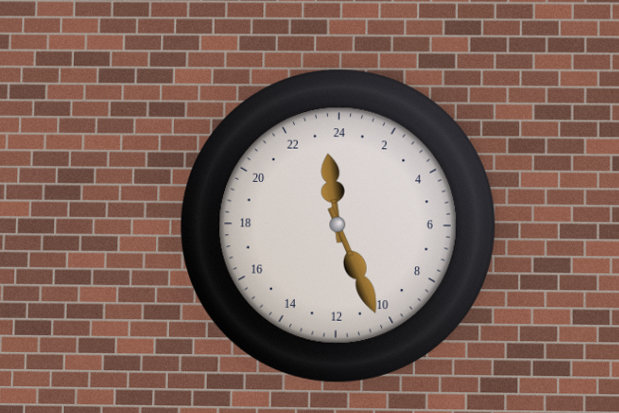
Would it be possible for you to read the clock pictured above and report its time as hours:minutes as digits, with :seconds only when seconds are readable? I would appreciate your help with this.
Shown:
23:26
